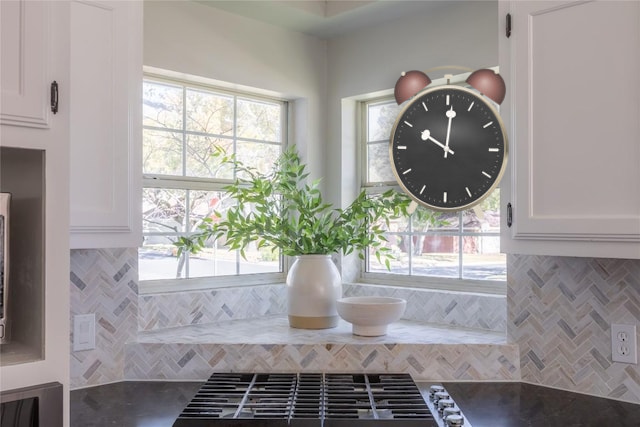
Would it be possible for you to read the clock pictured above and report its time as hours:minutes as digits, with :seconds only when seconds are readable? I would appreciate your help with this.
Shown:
10:01
